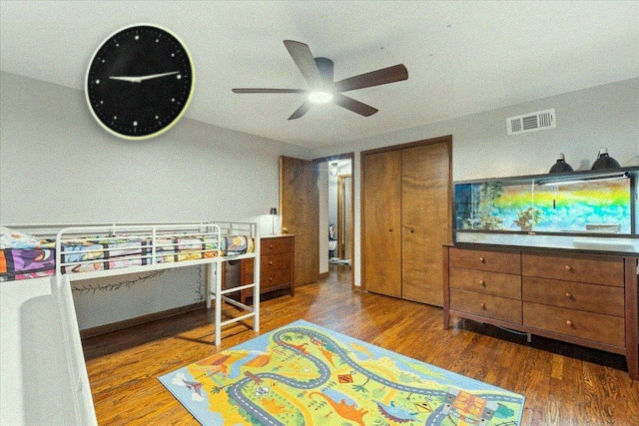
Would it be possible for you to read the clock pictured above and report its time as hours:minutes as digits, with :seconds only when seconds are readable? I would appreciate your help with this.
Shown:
9:14
